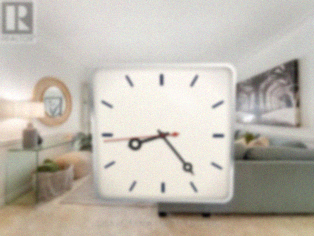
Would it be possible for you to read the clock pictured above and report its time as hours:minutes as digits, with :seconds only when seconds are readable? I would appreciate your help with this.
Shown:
8:23:44
